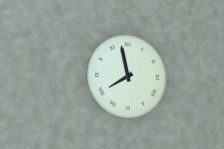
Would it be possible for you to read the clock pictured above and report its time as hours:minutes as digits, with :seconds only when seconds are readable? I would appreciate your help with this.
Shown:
7:58
